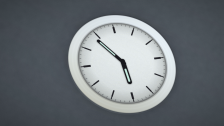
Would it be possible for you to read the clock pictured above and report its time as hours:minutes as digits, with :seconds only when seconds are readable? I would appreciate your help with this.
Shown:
5:54
